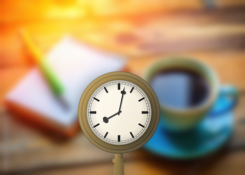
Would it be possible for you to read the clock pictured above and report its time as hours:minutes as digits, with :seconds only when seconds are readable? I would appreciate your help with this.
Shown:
8:02
